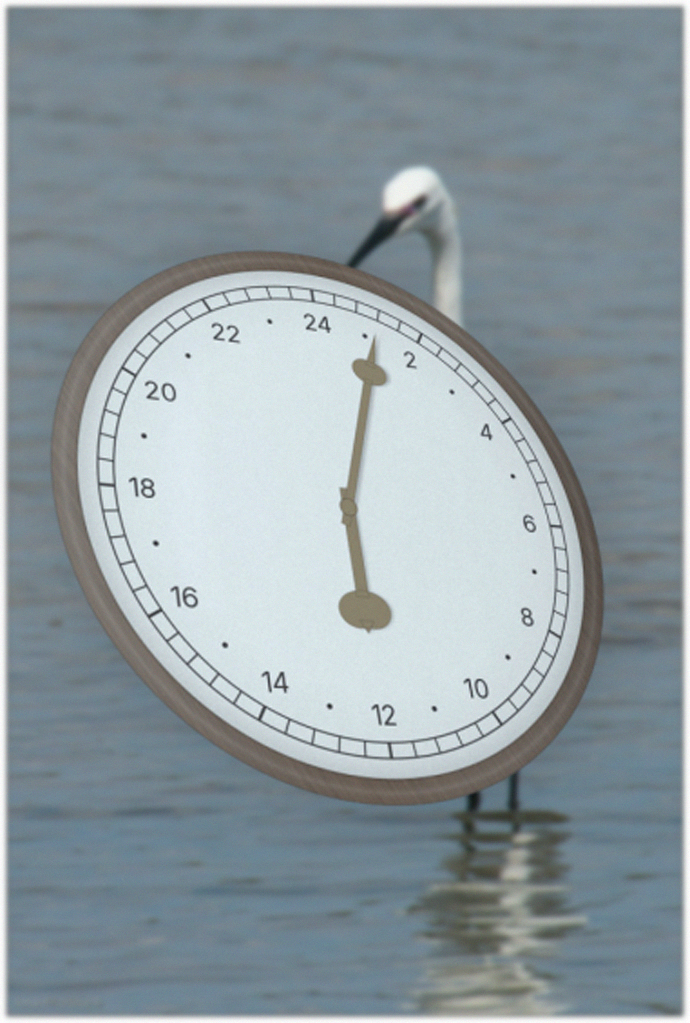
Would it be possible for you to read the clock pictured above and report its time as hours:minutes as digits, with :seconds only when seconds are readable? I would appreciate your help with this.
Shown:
12:03
